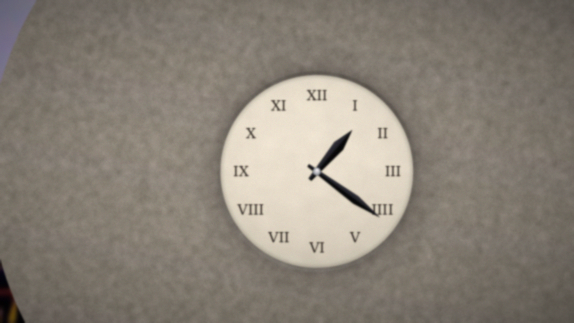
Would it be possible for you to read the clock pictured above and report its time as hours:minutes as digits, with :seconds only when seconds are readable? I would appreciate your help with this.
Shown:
1:21
